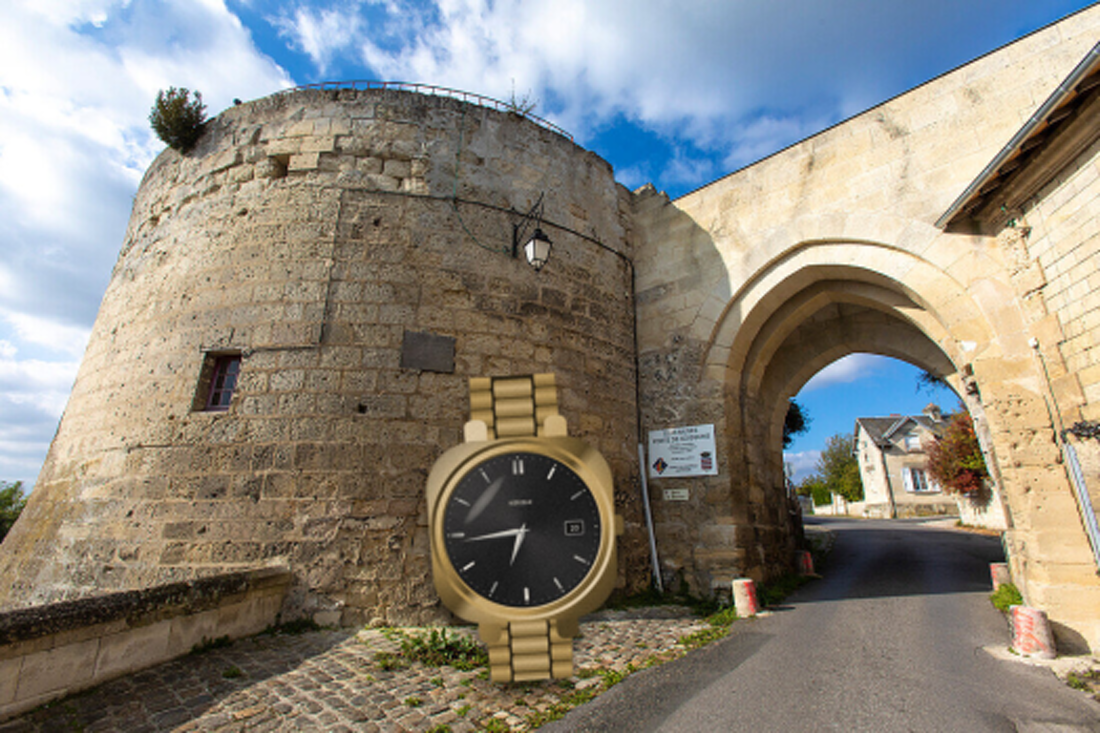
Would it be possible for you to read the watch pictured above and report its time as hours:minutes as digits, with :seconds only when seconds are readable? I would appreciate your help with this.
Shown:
6:44
